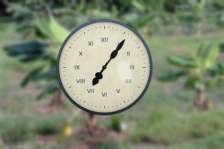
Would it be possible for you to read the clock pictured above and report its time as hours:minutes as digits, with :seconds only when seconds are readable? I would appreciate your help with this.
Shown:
7:06
